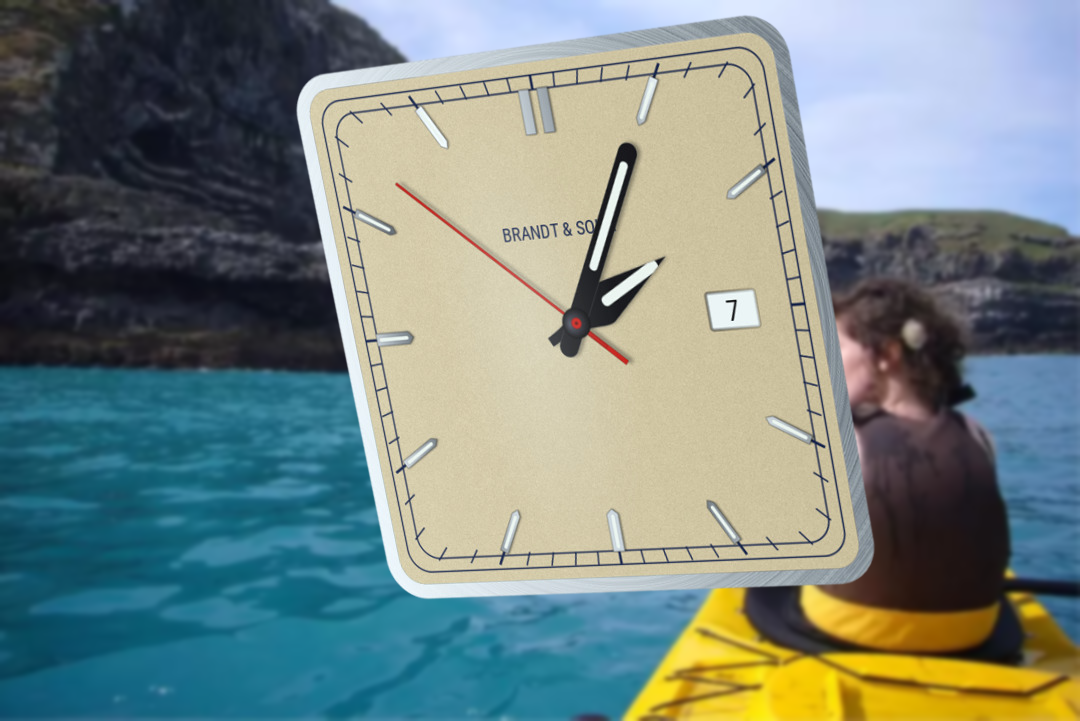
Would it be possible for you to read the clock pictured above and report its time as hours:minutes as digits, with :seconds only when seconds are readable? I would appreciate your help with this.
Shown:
2:04:52
